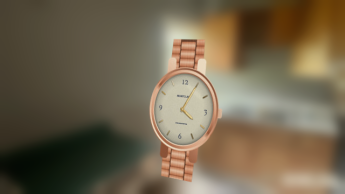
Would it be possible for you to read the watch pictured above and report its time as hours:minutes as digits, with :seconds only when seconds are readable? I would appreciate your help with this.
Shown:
4:05
